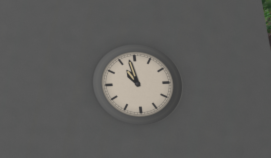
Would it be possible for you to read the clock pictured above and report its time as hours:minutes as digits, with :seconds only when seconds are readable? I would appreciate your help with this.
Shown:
10:58
